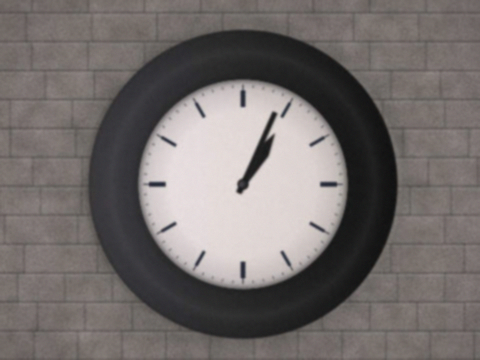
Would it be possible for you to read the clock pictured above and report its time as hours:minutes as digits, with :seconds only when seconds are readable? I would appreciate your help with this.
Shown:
1:04
